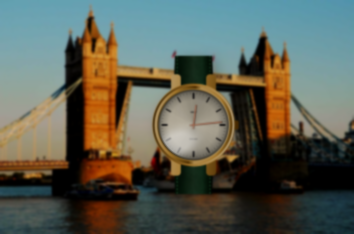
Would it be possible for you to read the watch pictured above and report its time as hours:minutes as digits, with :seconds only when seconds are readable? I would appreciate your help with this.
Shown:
12:14
